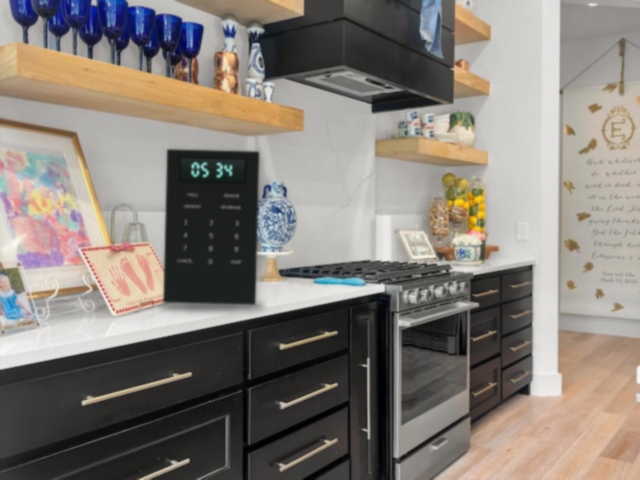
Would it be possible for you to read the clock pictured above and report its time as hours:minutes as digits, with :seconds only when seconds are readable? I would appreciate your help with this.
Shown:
5:34
